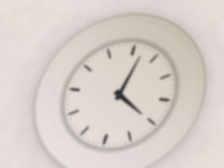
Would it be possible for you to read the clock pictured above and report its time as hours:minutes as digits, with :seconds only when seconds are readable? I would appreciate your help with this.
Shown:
4:02
